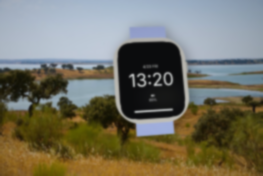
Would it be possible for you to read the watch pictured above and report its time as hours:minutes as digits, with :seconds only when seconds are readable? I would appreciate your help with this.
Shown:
13:20
